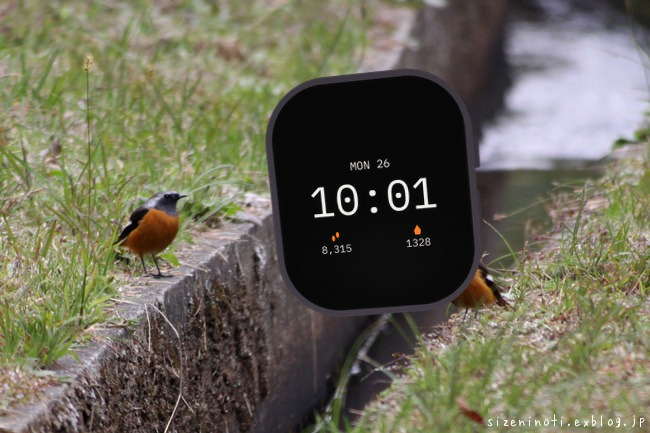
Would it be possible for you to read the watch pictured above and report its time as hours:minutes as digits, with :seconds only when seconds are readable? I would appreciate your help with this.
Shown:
10:01
